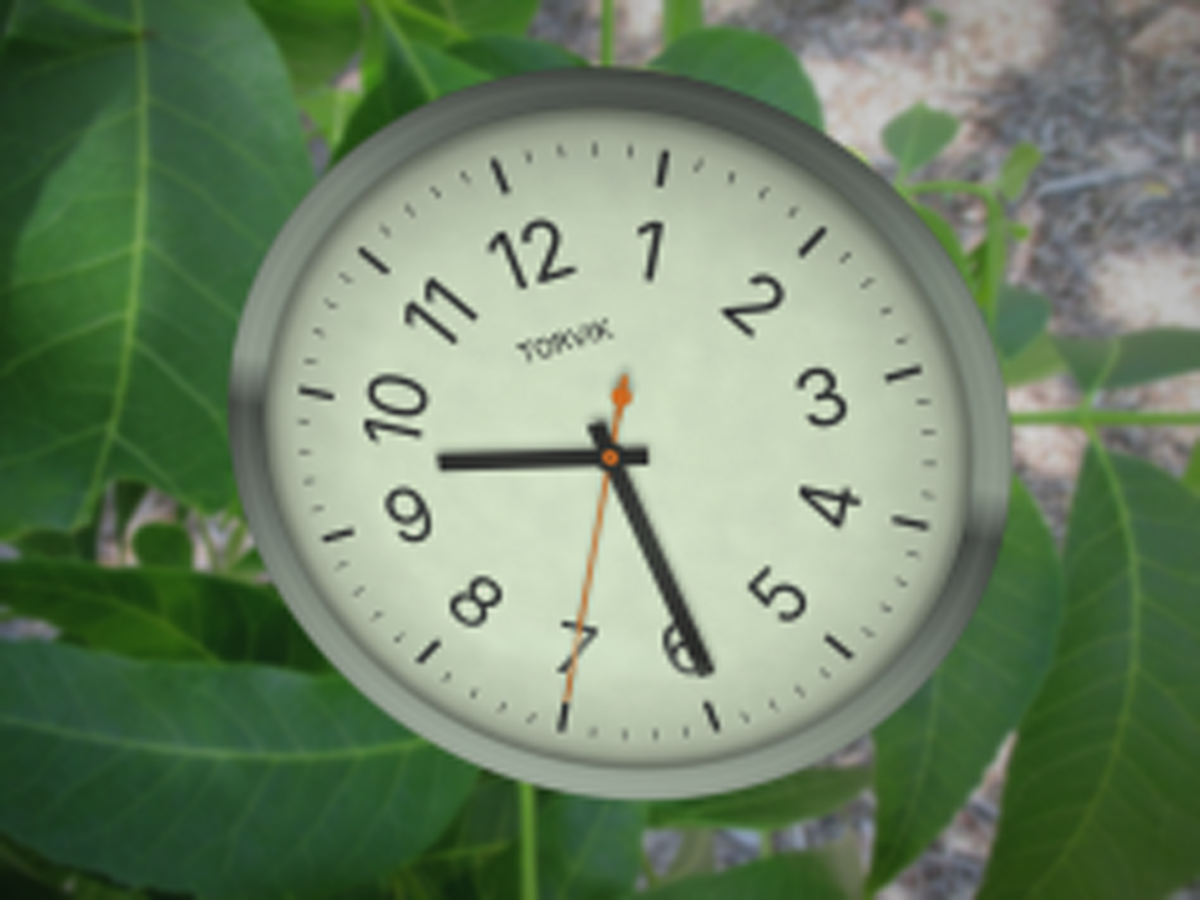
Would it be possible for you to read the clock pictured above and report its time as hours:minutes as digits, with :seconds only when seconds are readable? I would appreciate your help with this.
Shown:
9:29:35
